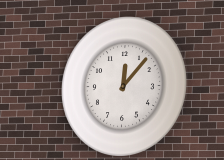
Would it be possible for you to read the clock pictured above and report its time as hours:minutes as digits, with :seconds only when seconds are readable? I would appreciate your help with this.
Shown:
12:07
